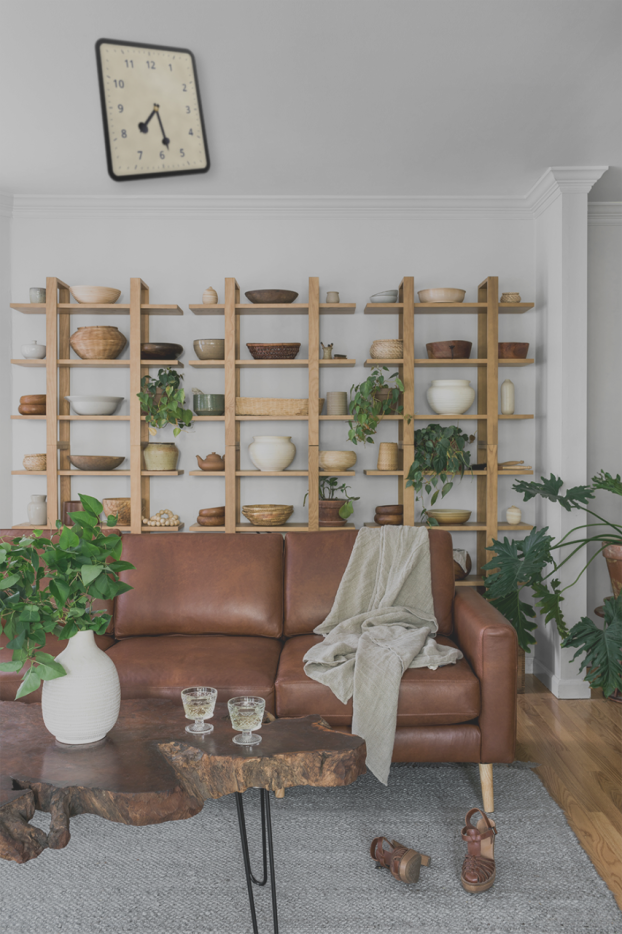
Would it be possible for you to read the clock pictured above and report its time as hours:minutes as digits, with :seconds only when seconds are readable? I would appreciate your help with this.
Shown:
7:28
